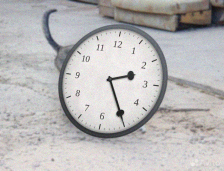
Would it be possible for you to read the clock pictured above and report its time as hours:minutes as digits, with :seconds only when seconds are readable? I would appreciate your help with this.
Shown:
2:25
